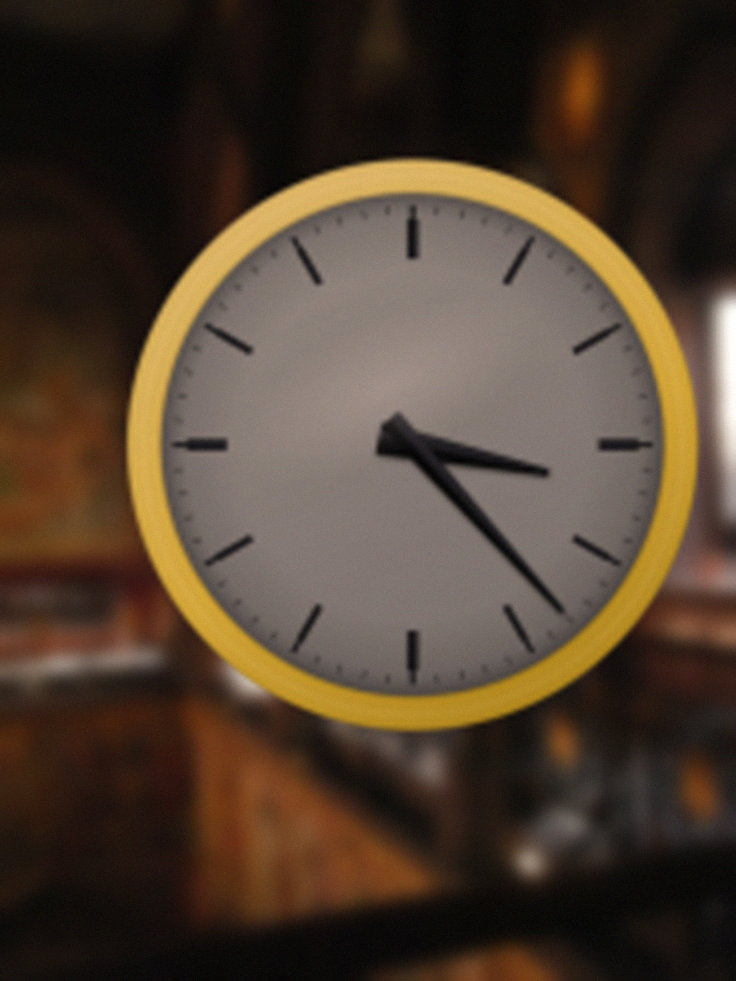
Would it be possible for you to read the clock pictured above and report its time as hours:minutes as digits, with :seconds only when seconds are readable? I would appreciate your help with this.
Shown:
3:23
